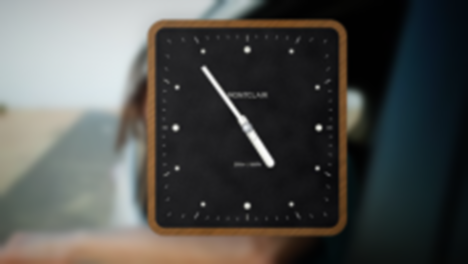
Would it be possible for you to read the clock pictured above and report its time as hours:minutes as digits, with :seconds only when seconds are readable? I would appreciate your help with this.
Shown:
4:54
